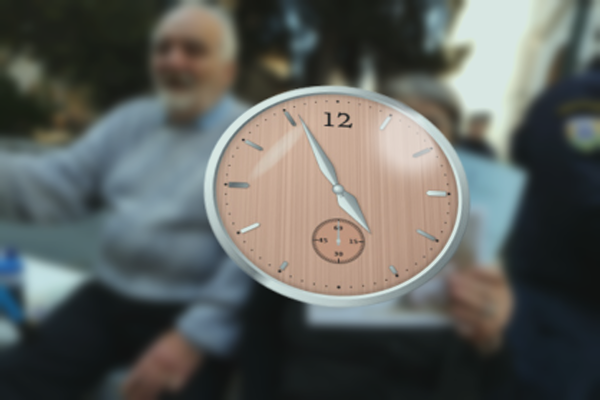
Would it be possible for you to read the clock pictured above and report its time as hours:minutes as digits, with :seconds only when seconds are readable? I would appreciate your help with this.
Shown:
4:56
